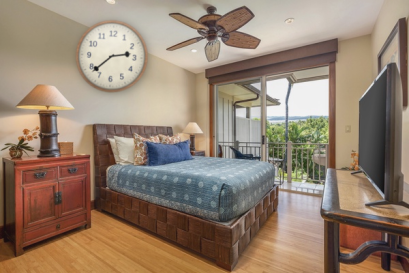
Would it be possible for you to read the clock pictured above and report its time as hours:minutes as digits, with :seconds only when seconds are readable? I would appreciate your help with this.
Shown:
2:38
